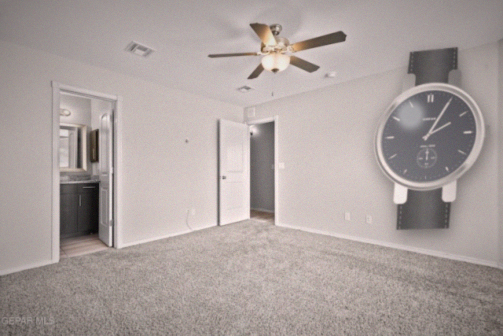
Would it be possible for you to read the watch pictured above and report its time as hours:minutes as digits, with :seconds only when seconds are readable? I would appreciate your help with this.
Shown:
2:05
